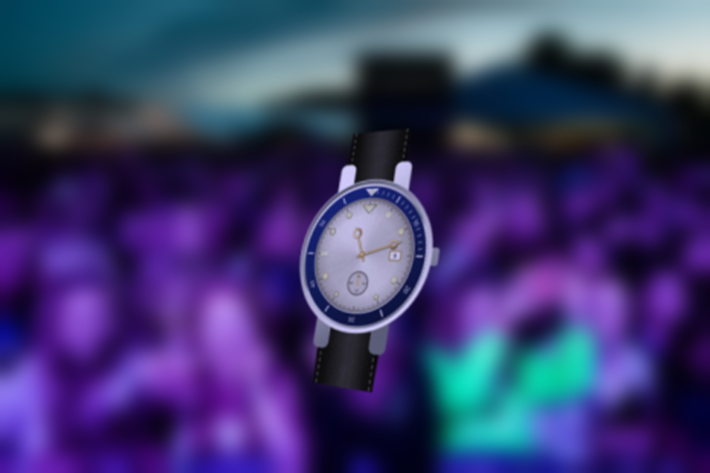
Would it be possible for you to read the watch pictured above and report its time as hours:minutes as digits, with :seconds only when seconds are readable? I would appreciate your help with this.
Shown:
11:12
